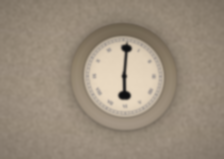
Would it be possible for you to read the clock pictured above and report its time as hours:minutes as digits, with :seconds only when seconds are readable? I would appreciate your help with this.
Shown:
6:01
